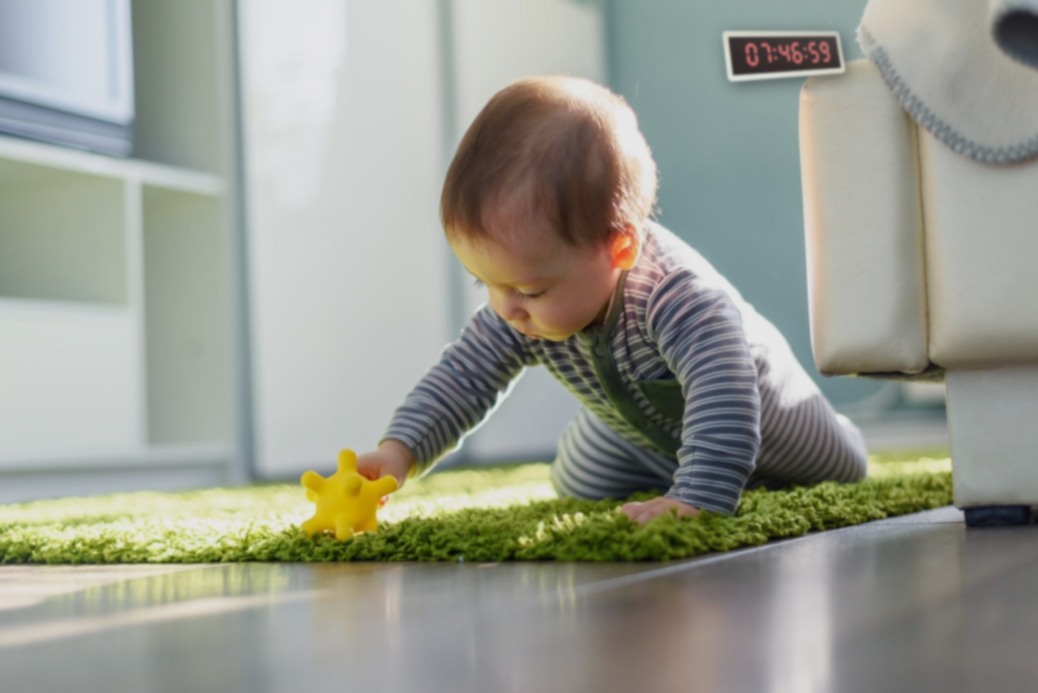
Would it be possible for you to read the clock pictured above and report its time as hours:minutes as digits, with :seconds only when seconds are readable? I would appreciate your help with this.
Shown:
7:46:59
